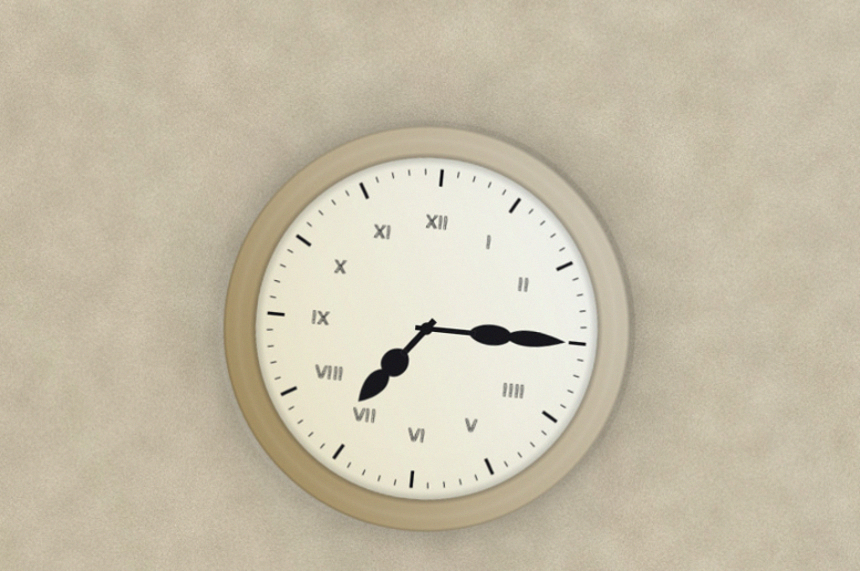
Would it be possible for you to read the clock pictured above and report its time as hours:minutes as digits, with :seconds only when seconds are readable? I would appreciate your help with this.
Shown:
7:15
